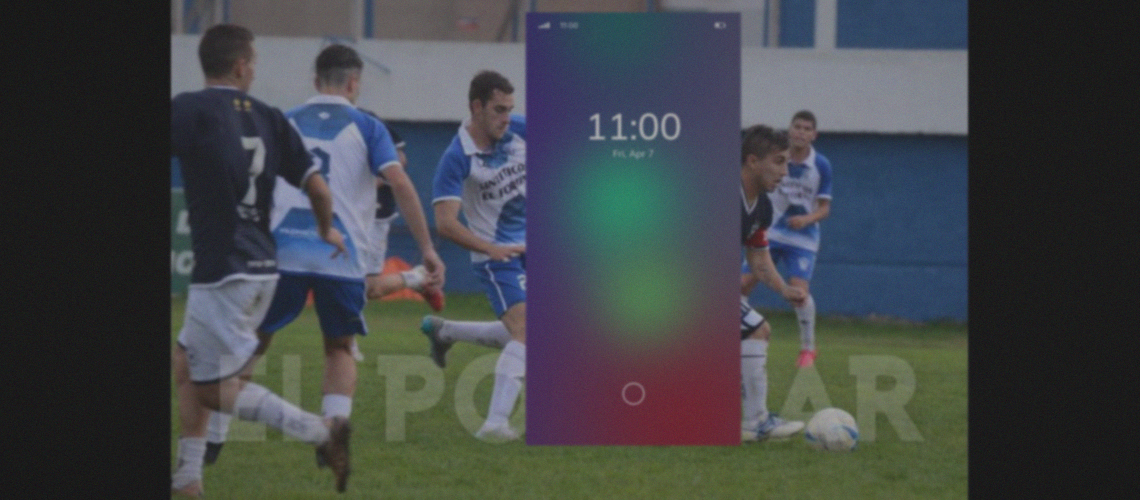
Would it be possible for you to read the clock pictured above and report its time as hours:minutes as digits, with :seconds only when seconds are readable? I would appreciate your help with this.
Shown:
11:00
